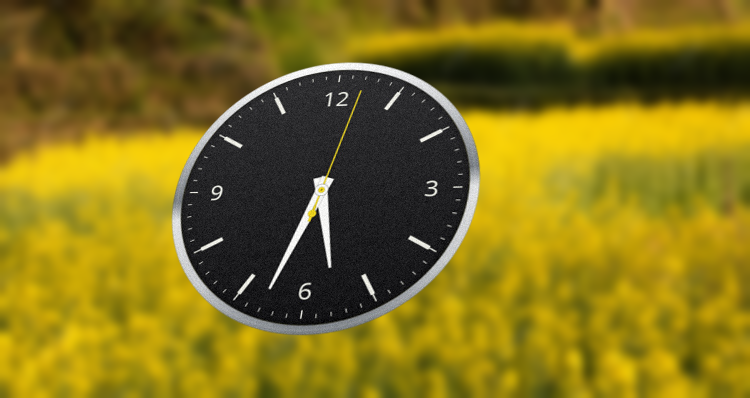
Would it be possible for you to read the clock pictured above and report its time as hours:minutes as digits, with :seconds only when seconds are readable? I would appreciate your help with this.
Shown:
5:33:02
